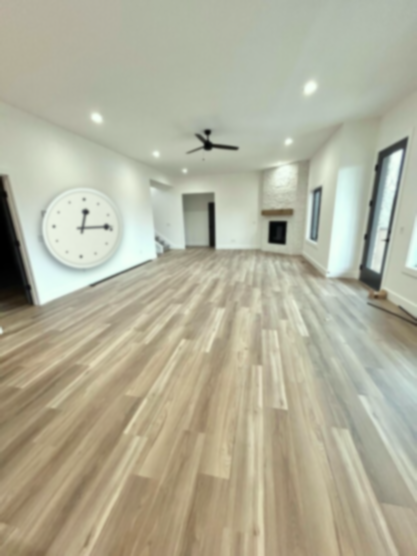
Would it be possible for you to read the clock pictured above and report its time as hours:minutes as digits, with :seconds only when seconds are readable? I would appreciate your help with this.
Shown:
12:14
